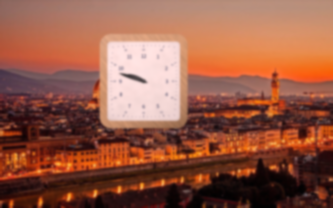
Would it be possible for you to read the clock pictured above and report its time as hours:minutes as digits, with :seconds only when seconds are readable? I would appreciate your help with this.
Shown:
9:48
